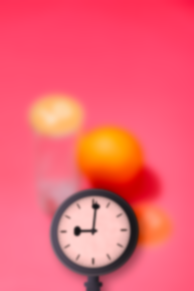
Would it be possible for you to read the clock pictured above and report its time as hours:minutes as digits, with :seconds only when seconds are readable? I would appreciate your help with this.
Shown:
9:01
